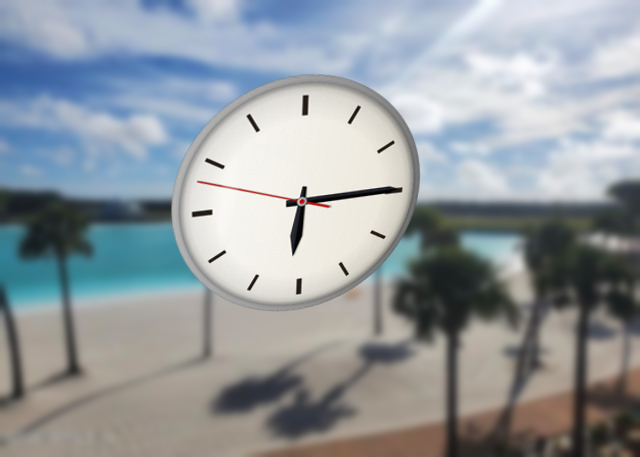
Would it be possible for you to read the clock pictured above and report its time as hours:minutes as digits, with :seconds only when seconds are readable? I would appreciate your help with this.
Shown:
6:14:48
